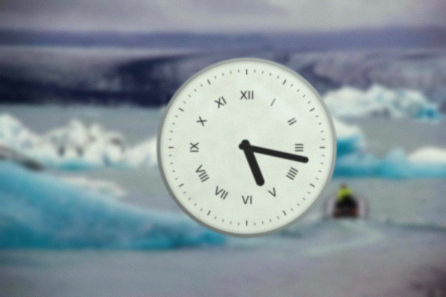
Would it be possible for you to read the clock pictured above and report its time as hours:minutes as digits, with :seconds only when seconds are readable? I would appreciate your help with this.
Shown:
5:17
